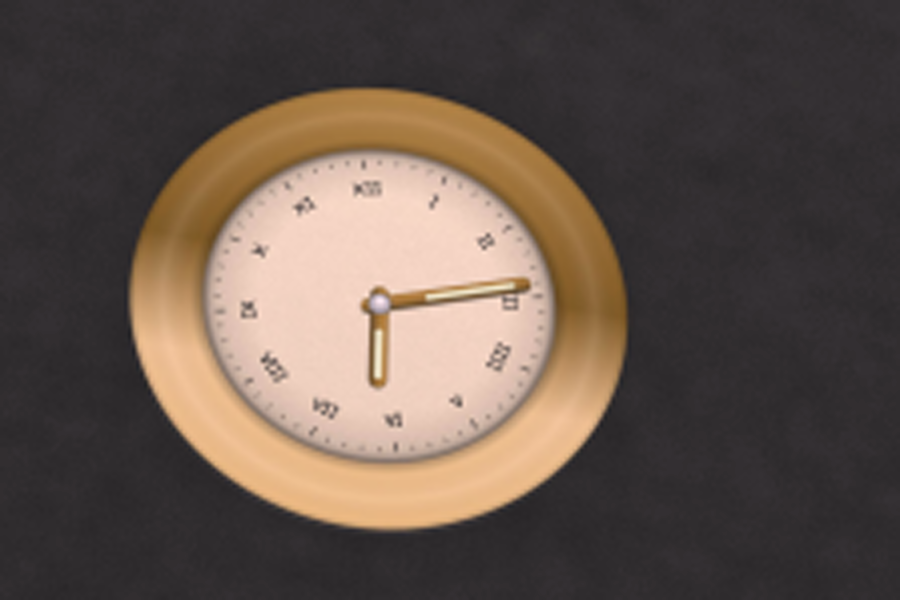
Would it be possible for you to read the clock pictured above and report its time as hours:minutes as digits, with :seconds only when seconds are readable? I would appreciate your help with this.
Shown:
6:14
